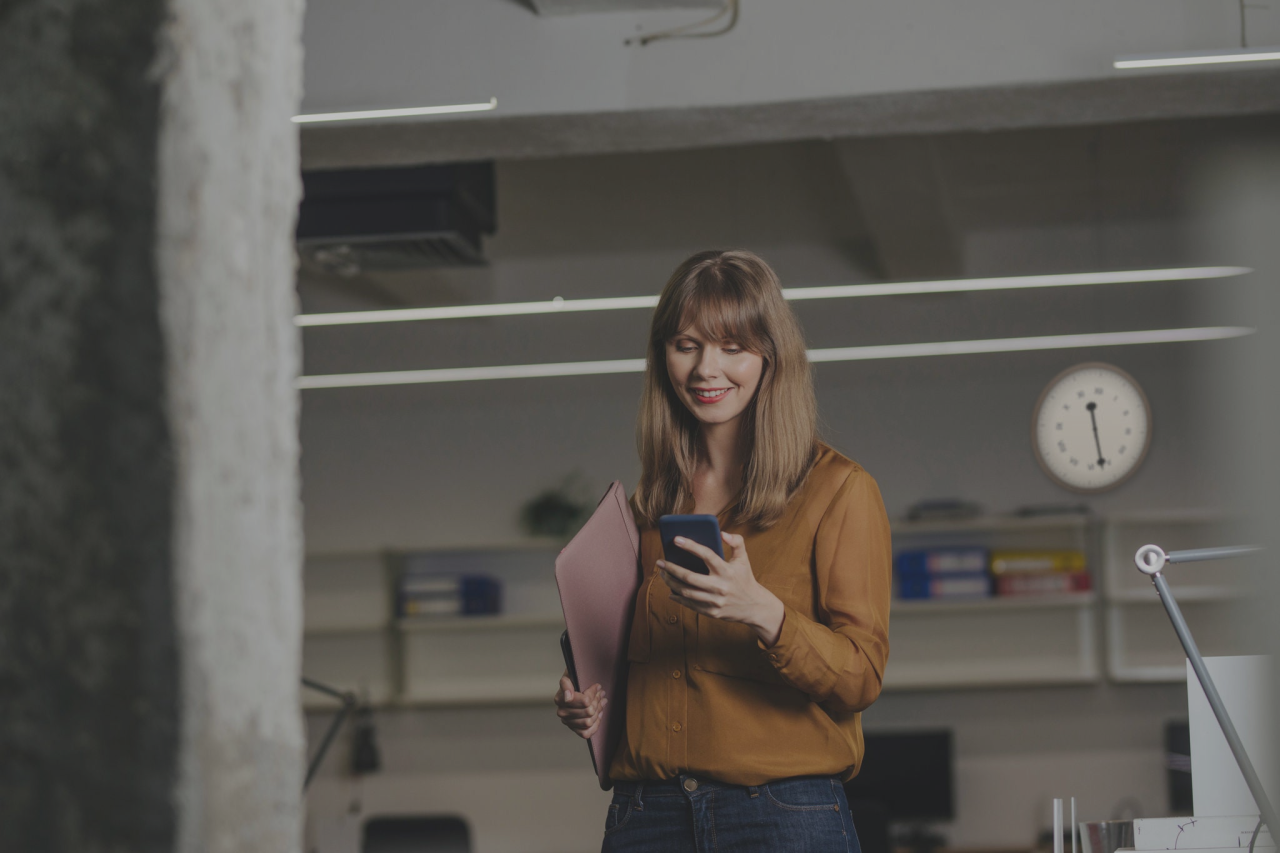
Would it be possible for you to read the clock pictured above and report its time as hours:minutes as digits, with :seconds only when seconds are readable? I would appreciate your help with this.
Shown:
11:27
